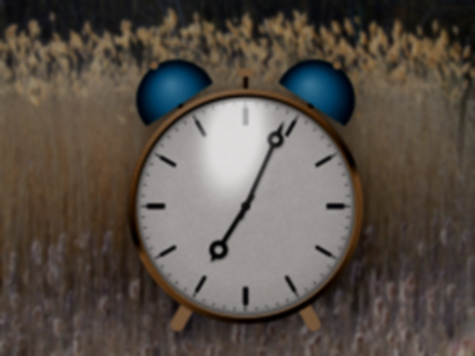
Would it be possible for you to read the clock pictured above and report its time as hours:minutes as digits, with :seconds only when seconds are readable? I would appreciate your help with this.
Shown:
7:04
